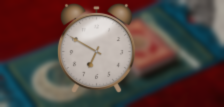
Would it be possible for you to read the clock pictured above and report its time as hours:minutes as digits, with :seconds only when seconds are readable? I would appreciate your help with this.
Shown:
6:50
